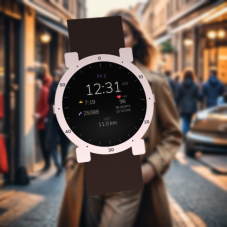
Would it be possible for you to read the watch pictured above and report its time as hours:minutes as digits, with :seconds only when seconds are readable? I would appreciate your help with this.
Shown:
12:31
